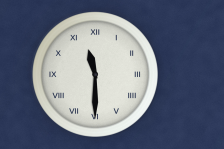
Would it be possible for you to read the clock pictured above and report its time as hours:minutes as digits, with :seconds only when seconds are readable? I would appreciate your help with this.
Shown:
11:30
